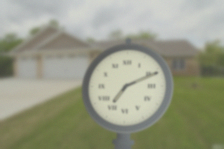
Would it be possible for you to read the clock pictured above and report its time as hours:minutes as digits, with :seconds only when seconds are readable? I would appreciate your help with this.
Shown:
7:11
